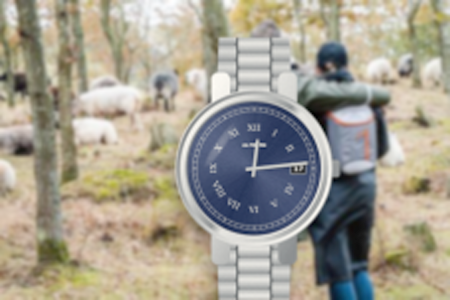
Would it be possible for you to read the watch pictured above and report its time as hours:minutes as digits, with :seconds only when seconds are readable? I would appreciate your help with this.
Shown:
12:14
